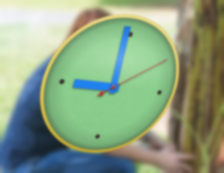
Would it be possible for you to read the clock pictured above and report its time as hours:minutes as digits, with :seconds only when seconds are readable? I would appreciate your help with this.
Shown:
8:59:09
